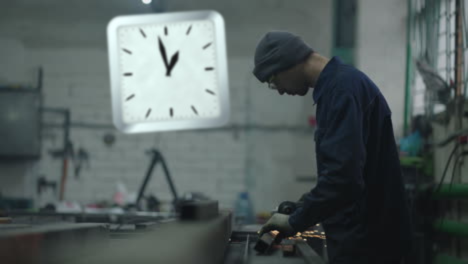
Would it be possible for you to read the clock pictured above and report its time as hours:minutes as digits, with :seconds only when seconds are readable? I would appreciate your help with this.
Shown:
12:58
